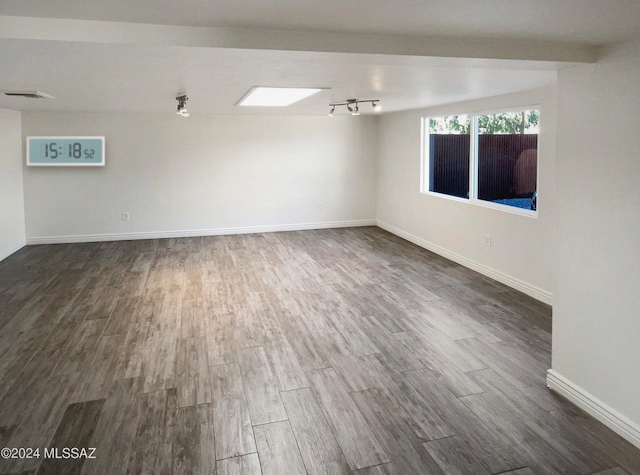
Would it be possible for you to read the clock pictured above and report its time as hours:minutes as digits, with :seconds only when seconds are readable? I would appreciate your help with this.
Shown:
15:18
